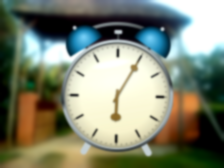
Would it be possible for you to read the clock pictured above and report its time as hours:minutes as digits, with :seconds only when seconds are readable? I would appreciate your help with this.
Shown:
6:05
